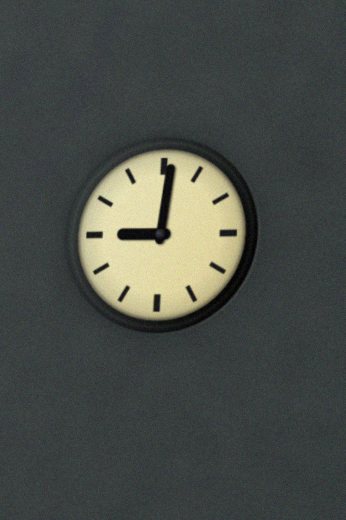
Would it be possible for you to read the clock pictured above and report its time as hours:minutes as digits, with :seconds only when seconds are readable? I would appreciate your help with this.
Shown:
9:01
